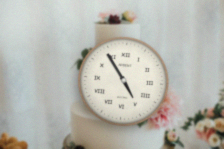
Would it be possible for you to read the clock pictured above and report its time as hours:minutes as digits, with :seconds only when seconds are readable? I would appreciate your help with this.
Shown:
4:54
